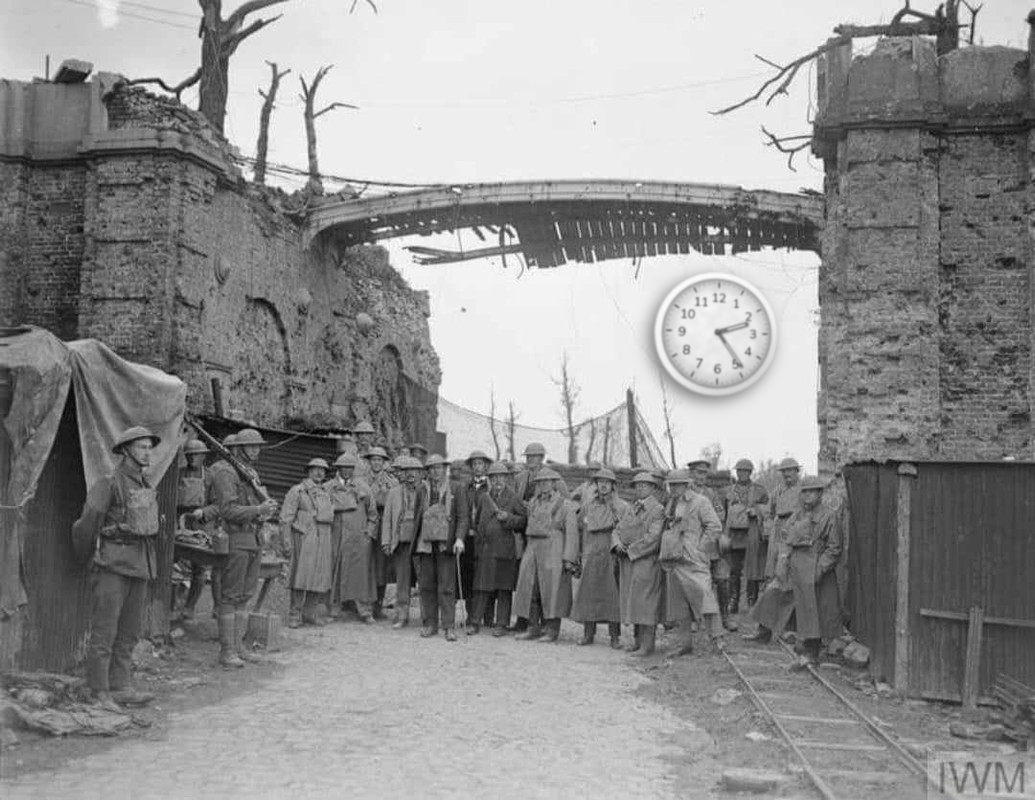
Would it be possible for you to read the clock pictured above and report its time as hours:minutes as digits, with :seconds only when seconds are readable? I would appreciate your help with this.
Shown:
2:24
